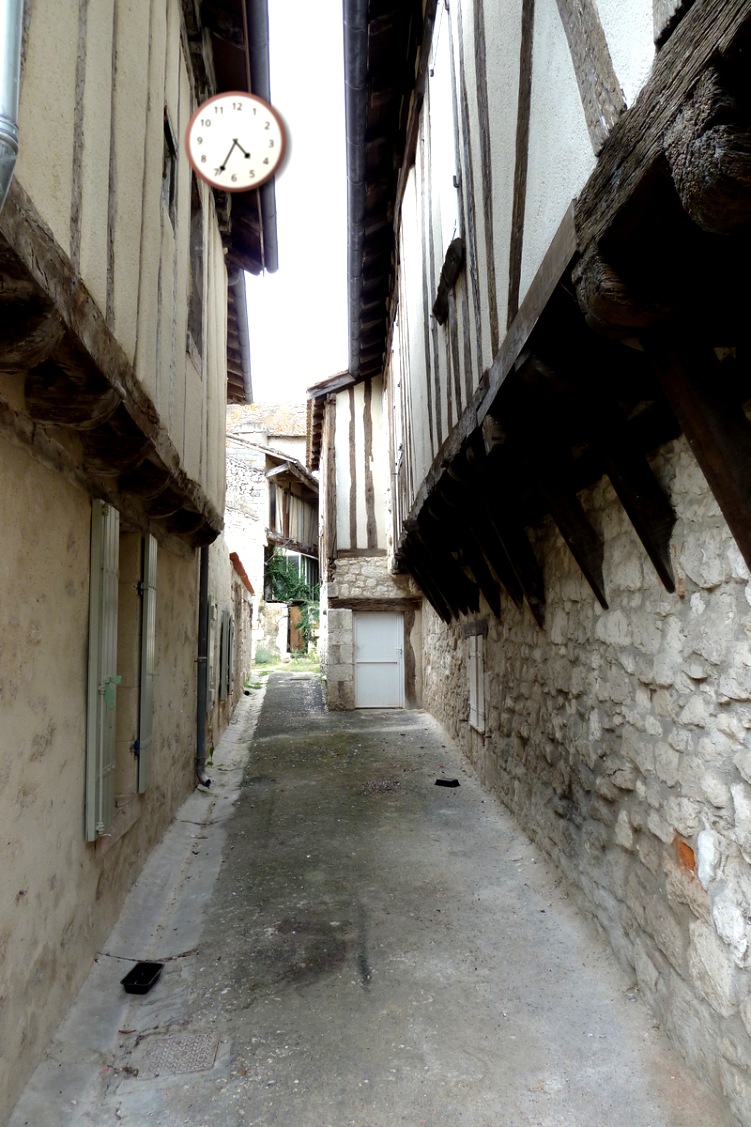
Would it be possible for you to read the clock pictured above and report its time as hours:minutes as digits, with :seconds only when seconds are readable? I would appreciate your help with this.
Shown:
4:34
